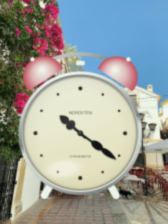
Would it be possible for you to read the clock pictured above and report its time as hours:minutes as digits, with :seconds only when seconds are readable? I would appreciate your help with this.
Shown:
10:21
